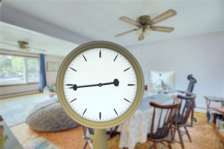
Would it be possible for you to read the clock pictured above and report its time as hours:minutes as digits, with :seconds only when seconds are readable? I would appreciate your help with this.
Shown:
2:44
